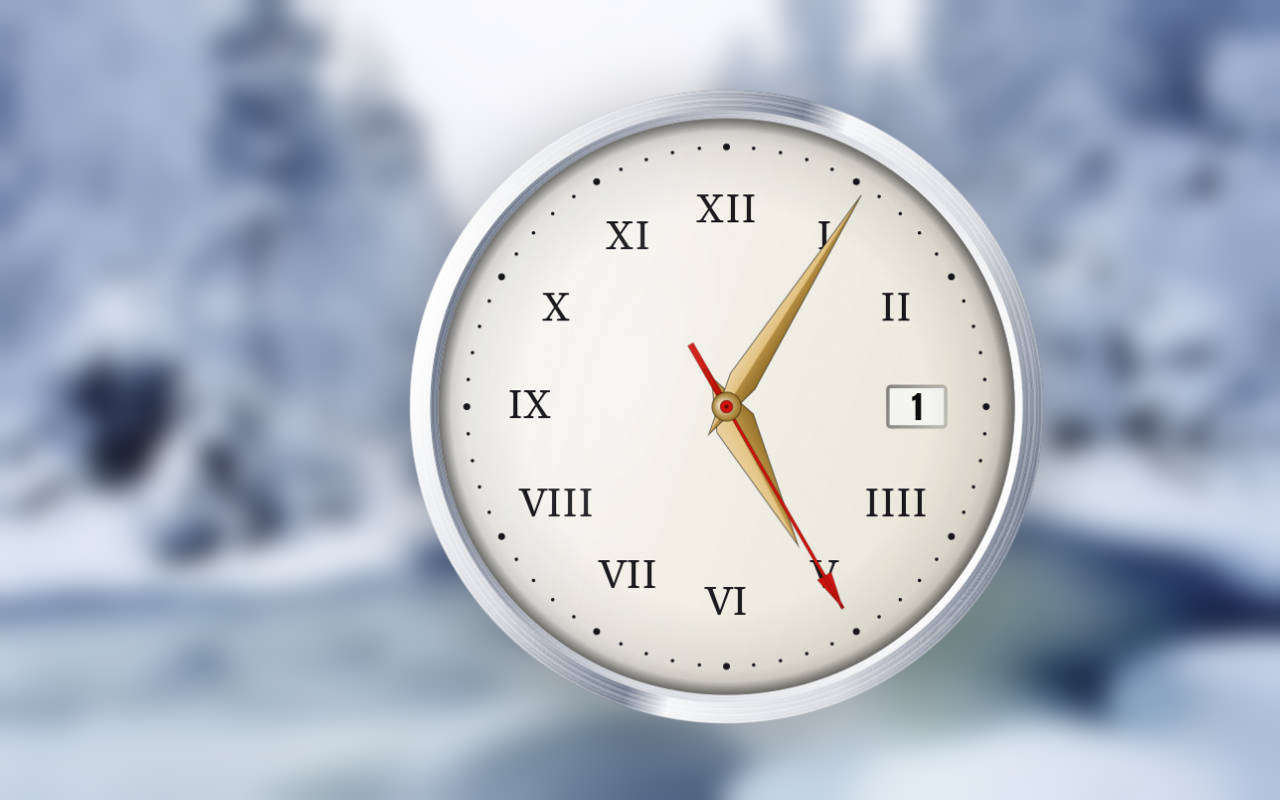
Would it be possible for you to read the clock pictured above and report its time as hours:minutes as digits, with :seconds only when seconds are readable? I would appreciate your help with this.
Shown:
5:05:25
